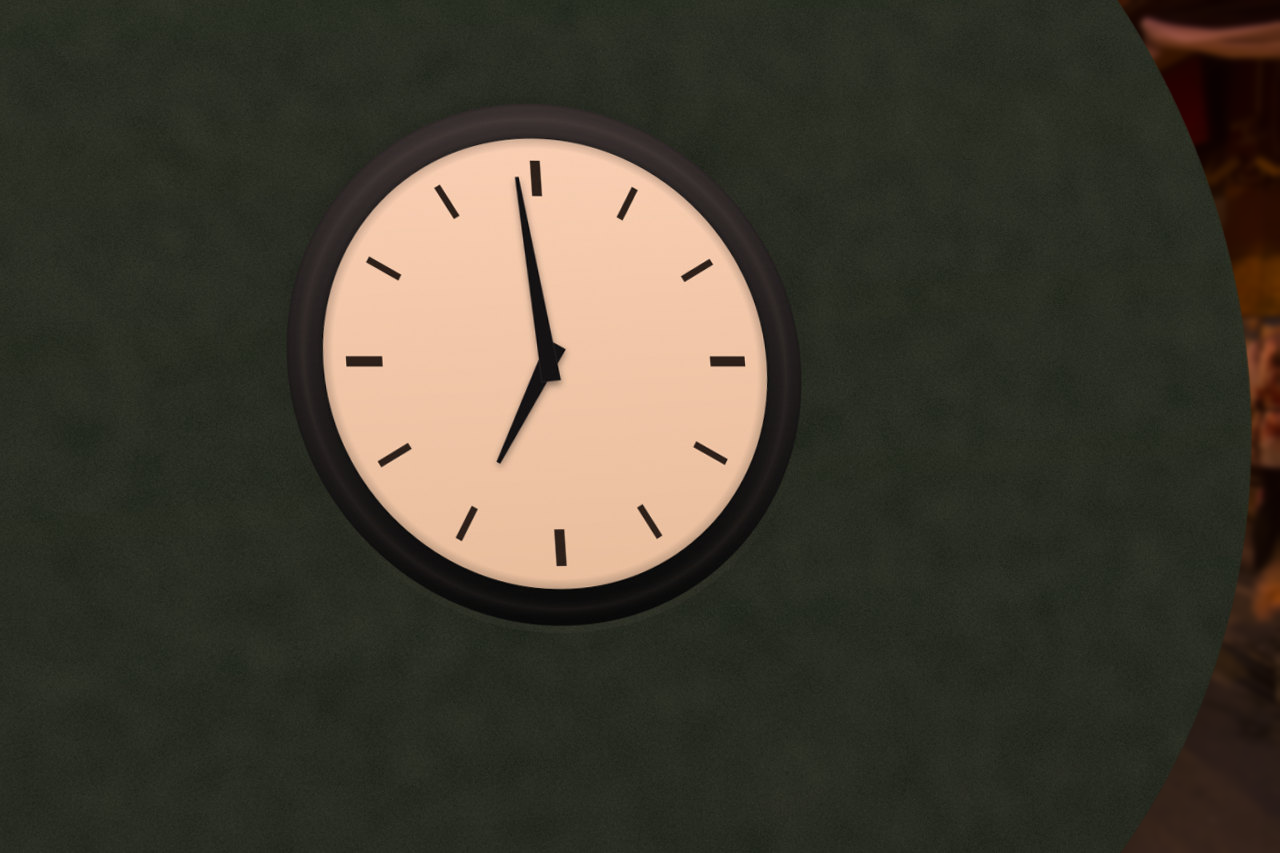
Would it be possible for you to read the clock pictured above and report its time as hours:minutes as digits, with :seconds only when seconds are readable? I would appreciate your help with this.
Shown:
6:59
